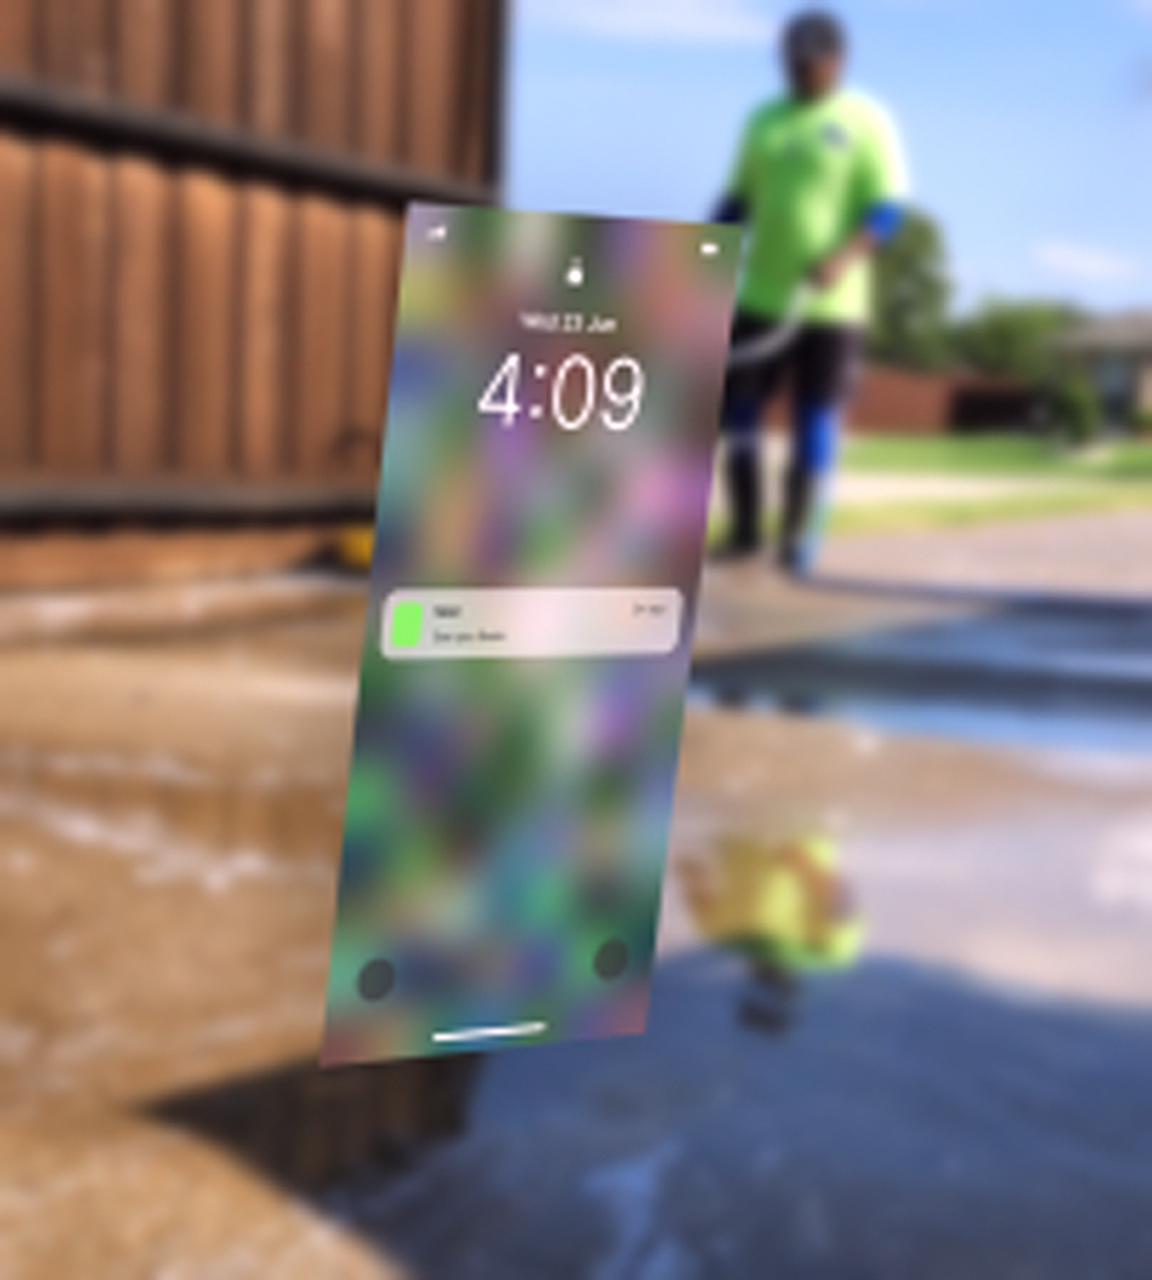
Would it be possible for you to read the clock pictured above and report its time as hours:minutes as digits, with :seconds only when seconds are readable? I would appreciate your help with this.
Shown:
4:09
